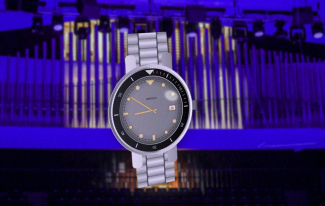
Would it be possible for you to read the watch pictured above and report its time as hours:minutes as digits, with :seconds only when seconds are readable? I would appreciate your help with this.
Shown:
8:51
